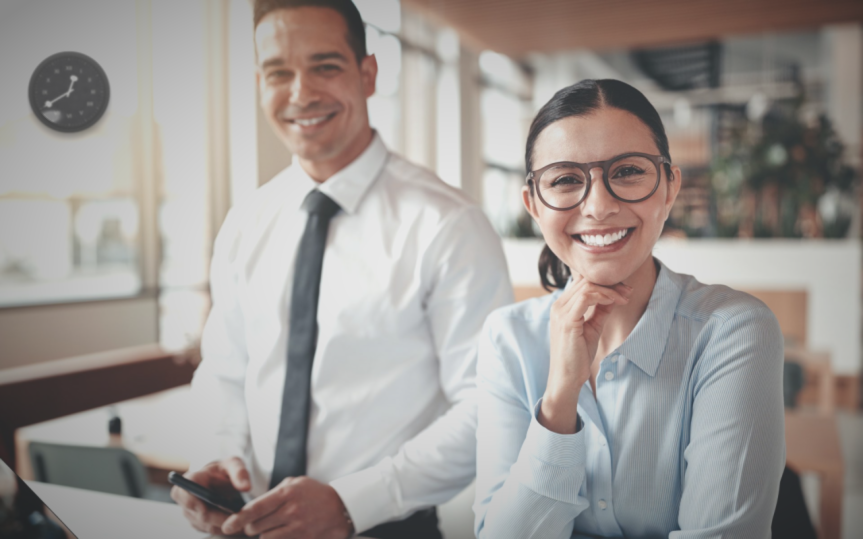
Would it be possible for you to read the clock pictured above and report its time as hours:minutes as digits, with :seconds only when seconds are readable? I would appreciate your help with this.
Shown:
12:40
